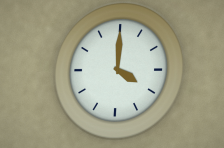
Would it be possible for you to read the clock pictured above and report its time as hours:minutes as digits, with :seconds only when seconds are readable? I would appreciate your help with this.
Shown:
4:00
